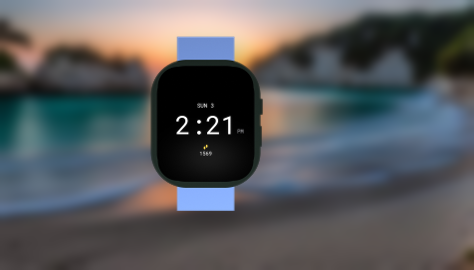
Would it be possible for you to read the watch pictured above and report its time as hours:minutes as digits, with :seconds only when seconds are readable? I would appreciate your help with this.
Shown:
2:21
